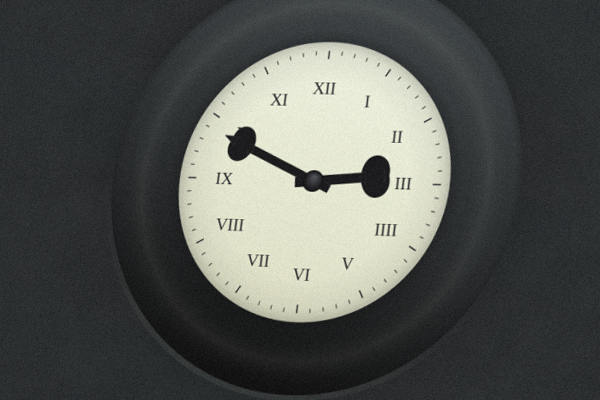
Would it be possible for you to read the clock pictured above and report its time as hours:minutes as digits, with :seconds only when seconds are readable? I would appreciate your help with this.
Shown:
2:49
